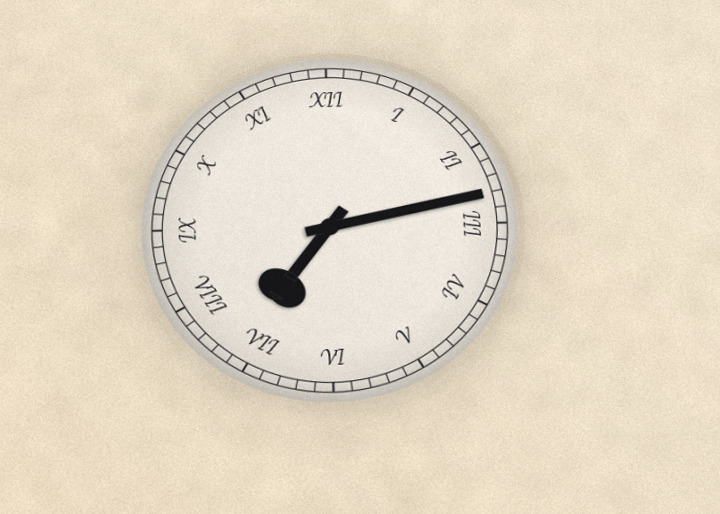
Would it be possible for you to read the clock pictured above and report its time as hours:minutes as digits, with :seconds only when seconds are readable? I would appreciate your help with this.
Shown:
7:13
